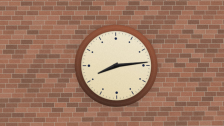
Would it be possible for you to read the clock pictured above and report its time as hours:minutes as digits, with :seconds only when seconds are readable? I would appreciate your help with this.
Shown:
8:14
